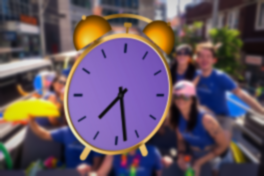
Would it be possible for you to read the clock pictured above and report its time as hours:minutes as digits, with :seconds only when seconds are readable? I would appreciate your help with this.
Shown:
7:28
